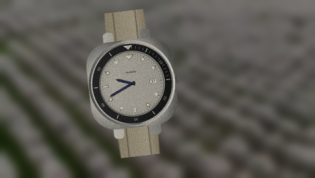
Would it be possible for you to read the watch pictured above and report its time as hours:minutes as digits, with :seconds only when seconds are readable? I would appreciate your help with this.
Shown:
9:41
